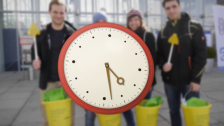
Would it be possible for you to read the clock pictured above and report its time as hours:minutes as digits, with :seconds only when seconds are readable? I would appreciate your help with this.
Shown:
4:28
